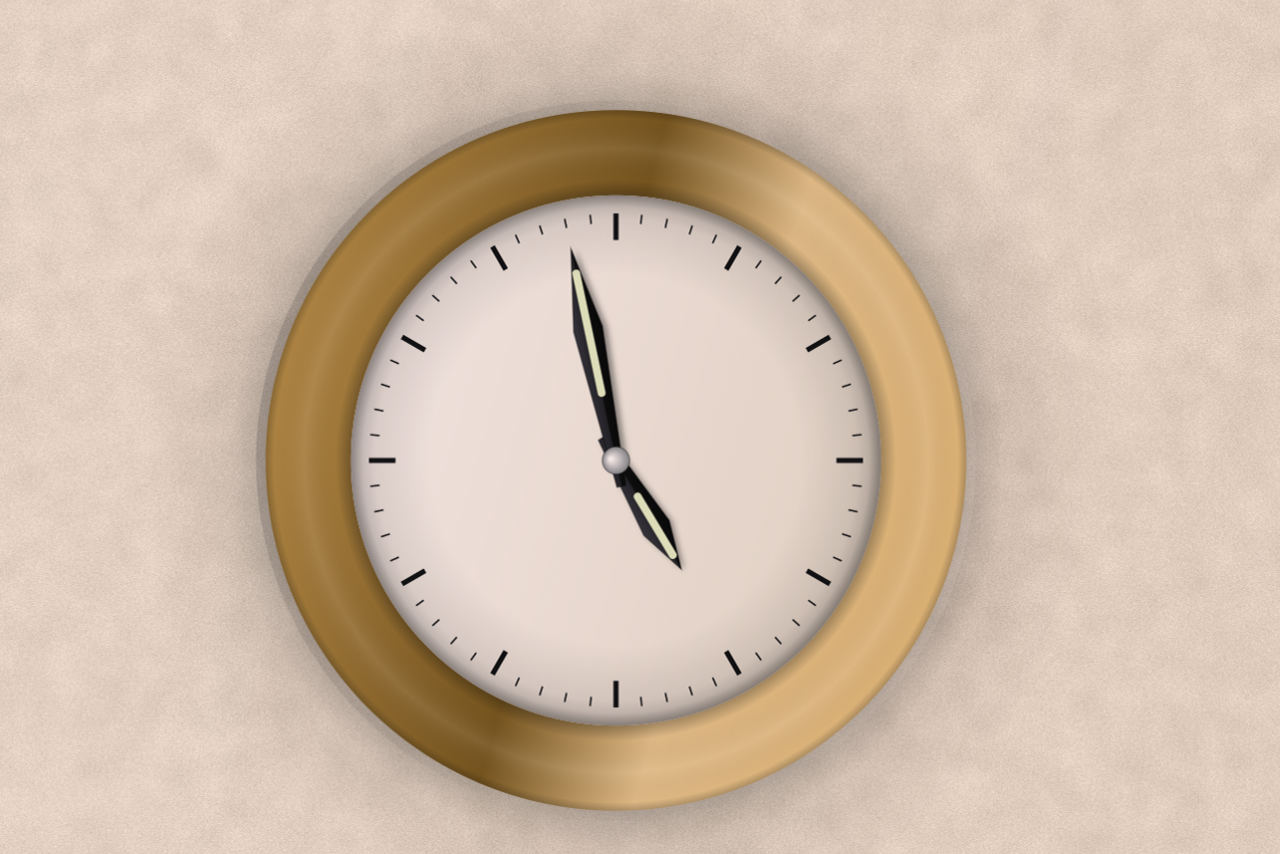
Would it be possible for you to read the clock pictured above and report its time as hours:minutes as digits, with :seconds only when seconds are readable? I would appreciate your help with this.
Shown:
4:58
